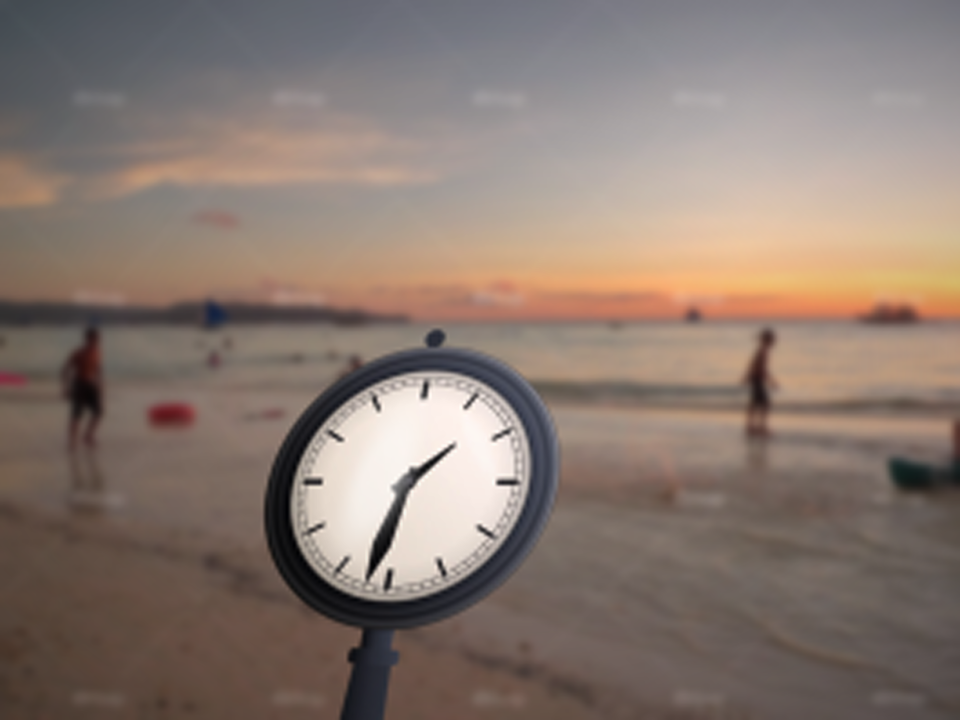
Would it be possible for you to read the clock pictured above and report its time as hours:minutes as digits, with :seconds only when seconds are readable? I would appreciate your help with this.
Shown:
1:32
